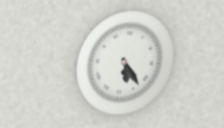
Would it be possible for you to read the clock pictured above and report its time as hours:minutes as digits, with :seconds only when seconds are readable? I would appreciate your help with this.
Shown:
5:23
